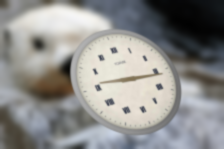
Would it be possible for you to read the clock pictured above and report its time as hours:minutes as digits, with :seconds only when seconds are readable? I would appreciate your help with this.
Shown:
9:16
